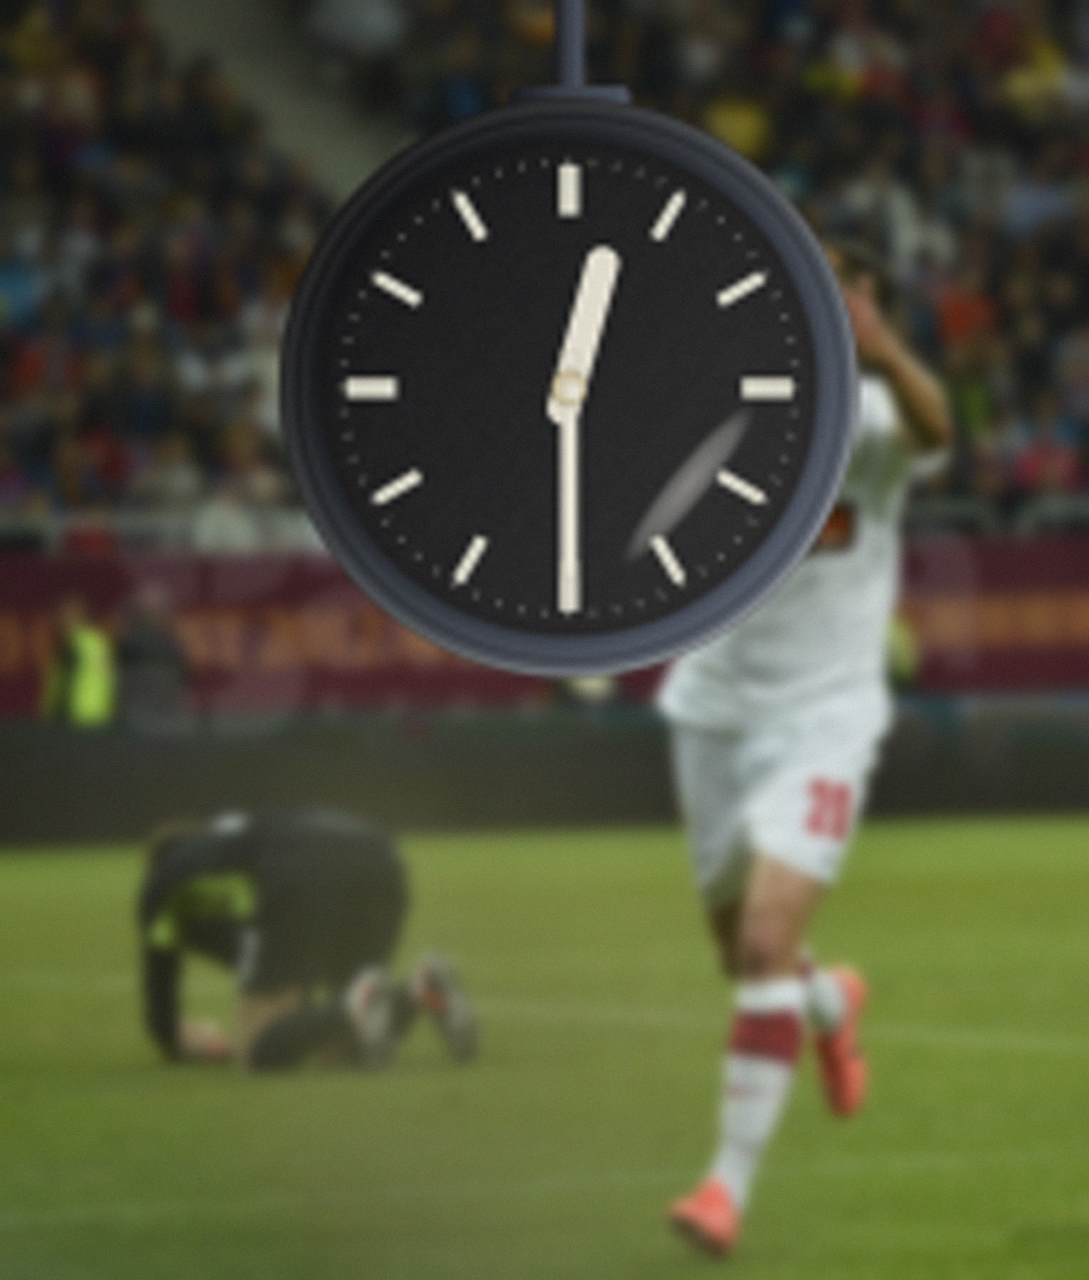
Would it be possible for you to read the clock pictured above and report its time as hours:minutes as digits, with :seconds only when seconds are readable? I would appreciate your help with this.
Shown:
12:30
